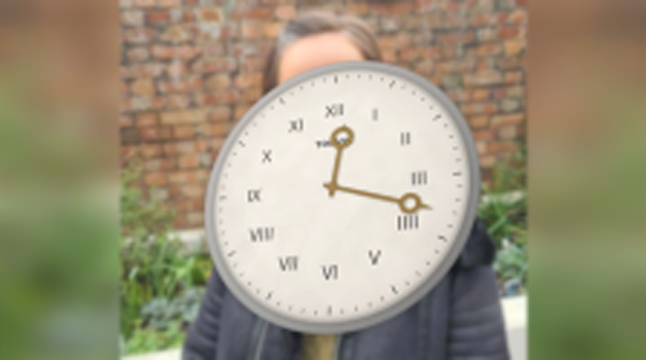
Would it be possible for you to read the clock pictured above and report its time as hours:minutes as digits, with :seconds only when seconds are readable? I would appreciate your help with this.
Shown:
12:18
